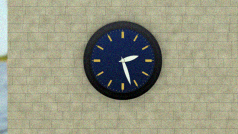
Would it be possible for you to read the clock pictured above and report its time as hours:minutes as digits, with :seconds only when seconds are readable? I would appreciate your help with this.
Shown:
2:27
